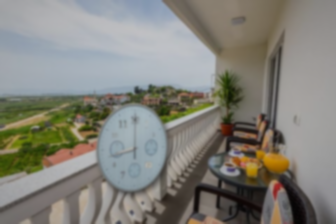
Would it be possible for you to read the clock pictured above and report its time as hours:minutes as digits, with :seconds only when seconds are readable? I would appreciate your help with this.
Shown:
8:43
